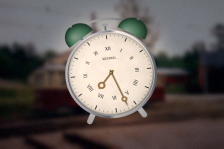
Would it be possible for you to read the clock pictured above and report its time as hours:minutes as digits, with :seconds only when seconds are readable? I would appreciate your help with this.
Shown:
7:27
